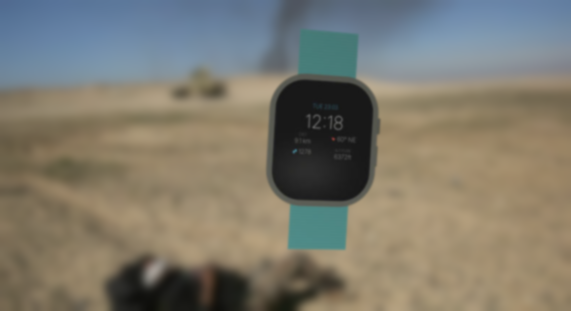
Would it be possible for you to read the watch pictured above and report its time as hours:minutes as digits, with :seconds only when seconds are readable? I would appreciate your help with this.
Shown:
12:18
